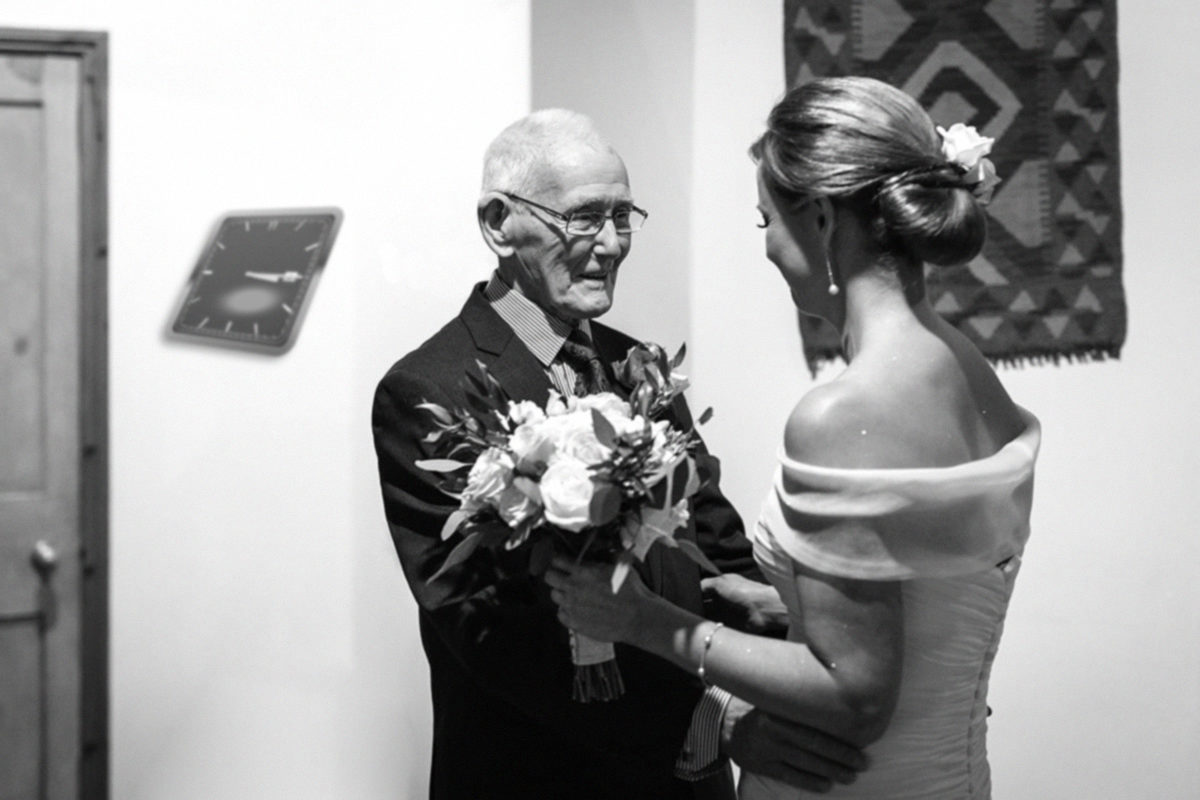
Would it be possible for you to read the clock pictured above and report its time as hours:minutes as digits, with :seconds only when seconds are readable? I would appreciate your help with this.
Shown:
3:15
